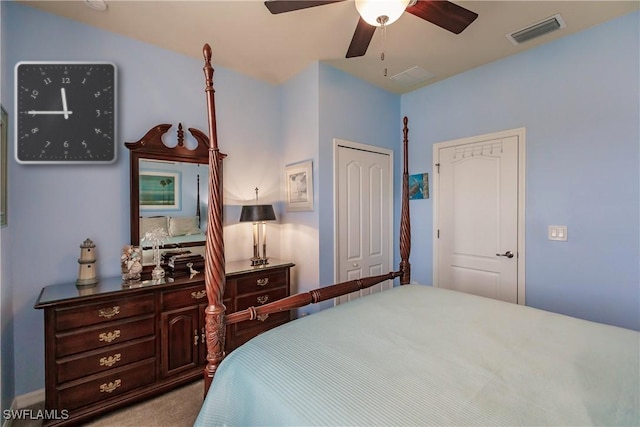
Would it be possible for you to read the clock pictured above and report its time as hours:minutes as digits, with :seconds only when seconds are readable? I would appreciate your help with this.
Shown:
11:45
